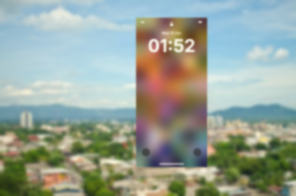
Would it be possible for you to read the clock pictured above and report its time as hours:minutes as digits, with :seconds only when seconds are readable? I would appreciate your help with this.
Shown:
1:52
